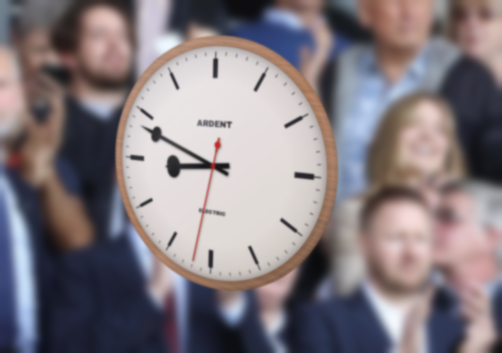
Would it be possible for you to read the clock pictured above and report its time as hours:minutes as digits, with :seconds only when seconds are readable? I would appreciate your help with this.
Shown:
8:48:32
